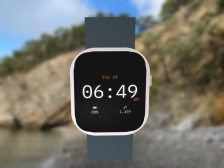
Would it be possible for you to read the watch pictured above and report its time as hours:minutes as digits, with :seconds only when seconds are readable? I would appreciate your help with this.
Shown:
6:49
